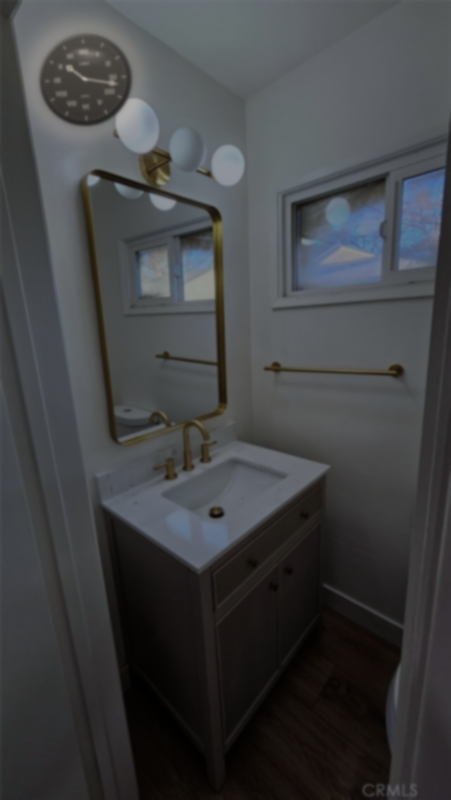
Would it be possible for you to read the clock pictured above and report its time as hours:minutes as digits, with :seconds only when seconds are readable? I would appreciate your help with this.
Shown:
10:17
